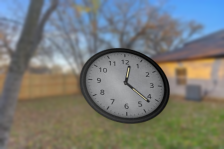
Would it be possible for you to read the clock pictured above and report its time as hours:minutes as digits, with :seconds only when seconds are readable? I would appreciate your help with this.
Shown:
12:22
